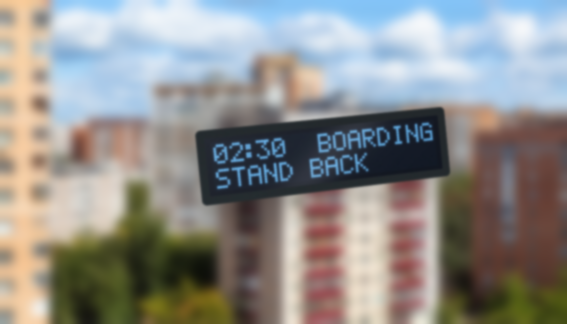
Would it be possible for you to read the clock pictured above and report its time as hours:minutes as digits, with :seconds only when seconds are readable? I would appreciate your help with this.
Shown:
2:30
